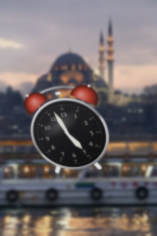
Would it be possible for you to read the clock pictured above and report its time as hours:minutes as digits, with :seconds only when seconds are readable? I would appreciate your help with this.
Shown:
4:57
